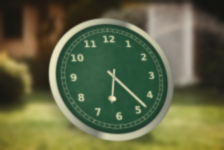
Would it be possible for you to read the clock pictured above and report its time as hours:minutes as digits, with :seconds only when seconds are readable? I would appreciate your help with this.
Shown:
6:23
